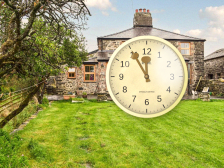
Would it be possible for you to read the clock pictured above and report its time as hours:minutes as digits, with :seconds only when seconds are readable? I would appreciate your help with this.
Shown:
11:55
